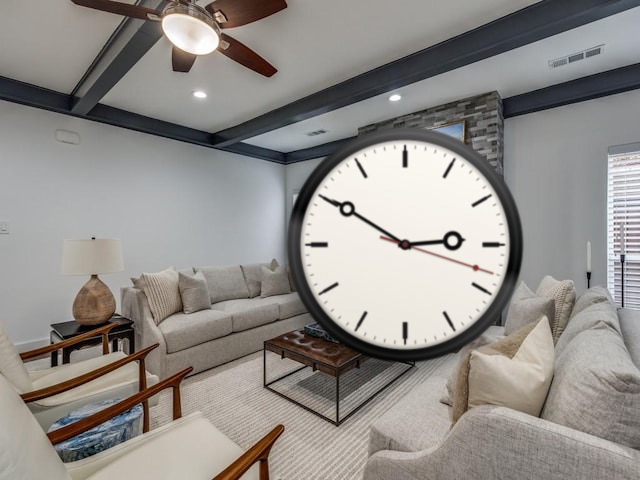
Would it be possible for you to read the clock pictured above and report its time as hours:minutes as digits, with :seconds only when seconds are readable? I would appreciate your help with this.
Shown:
2:50:18
